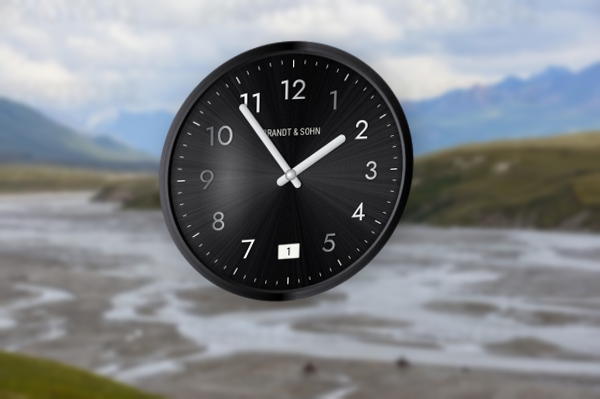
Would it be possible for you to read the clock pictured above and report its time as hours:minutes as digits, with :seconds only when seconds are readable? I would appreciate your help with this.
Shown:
1:54
